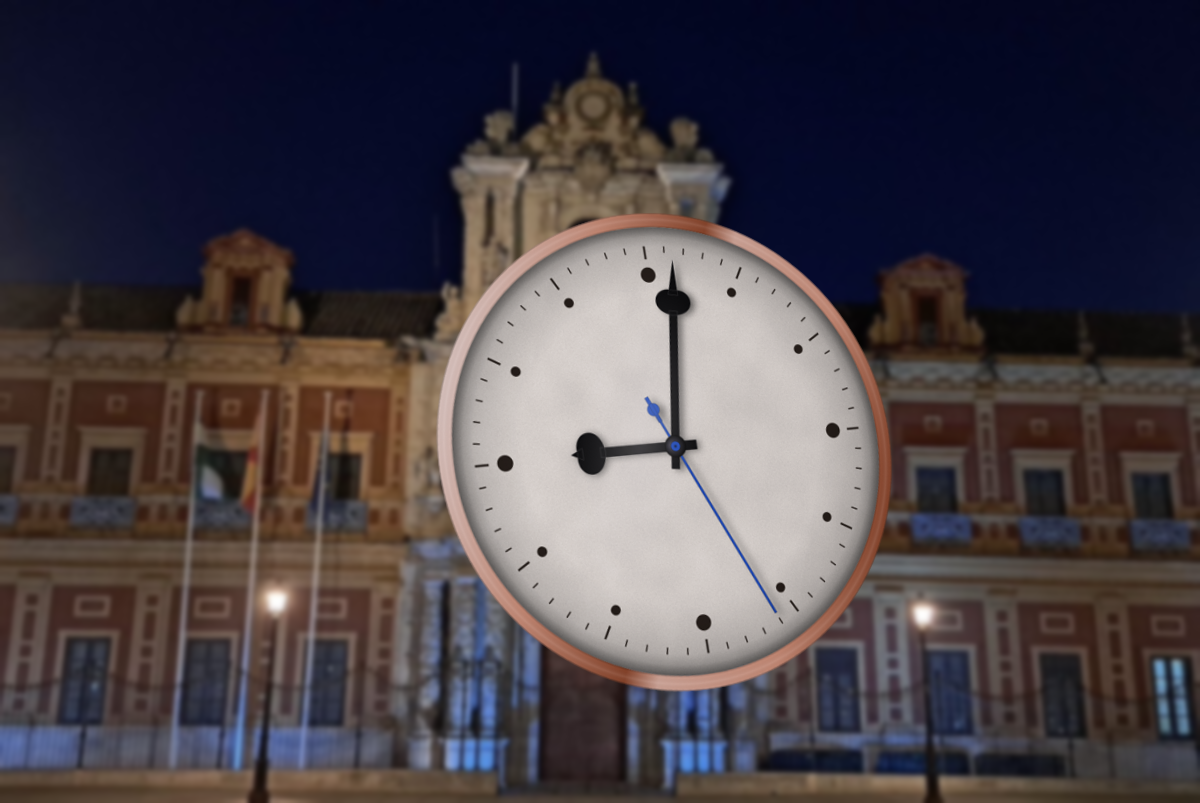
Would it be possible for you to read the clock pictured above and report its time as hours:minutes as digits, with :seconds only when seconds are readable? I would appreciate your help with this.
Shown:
9:01:26
